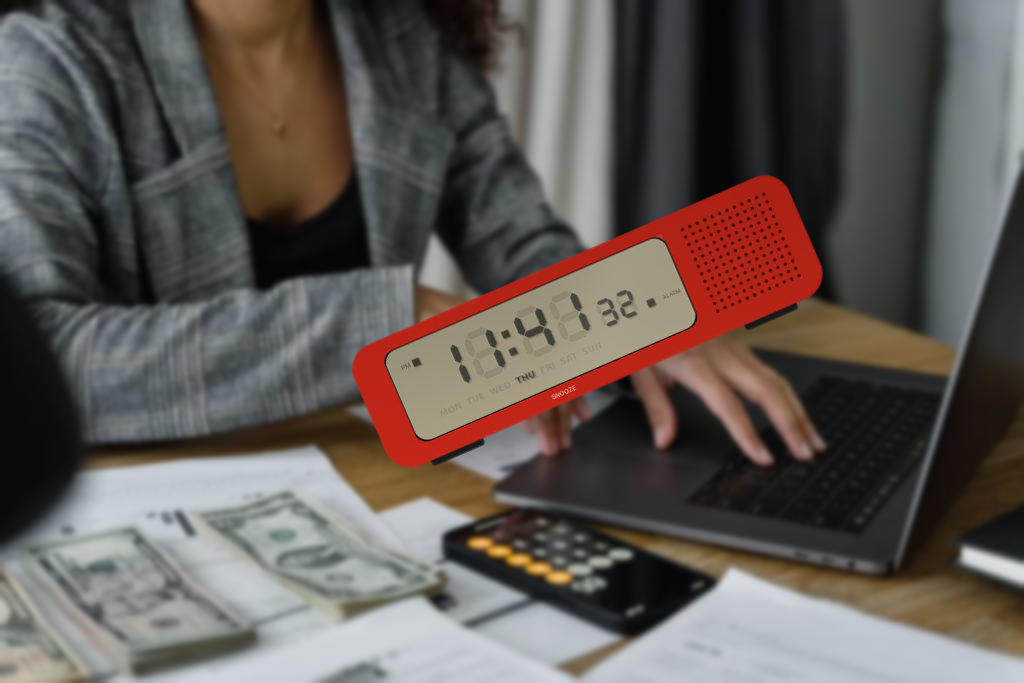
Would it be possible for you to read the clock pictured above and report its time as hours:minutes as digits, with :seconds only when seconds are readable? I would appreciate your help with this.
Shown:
11:41:32
